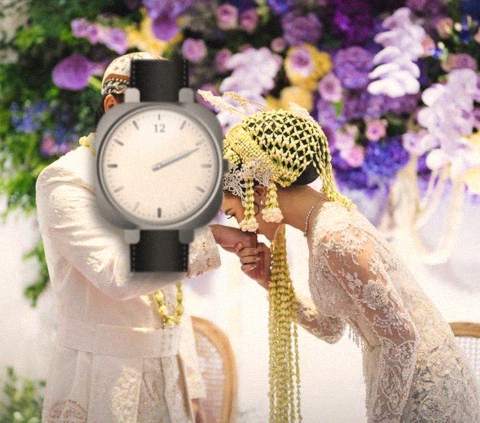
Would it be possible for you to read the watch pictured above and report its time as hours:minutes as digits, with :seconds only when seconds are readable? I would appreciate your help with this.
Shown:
2:11
